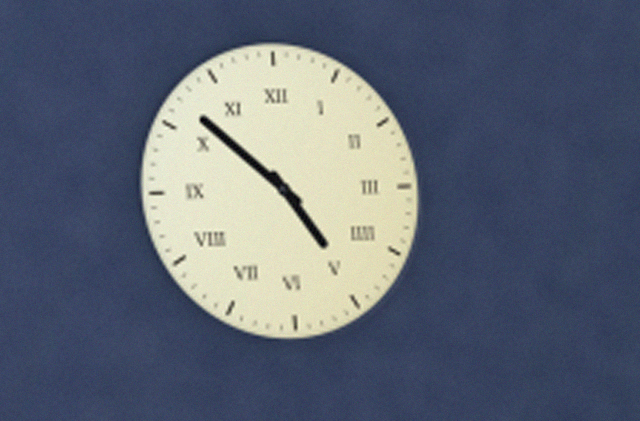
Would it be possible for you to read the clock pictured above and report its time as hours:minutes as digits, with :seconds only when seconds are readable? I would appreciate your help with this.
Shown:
4:52
